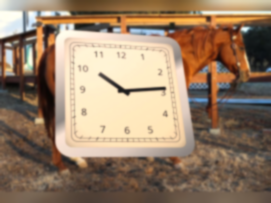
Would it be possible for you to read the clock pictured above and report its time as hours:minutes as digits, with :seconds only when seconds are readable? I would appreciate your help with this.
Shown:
10:14
